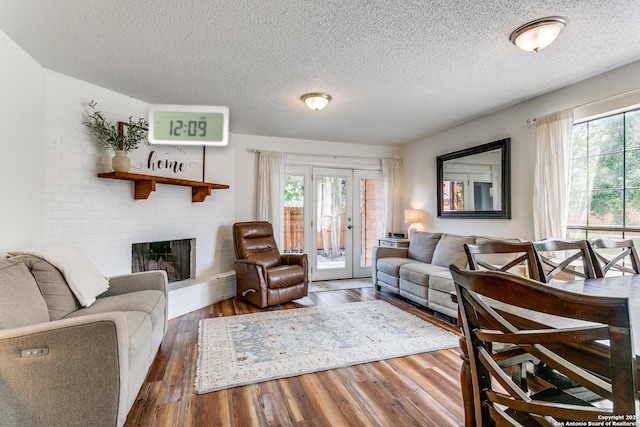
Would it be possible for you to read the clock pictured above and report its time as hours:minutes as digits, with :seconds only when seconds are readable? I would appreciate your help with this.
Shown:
12:09
